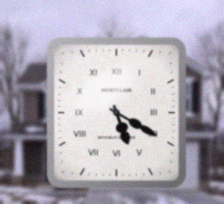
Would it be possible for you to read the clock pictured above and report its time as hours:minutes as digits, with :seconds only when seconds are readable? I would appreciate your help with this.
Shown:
5:20
